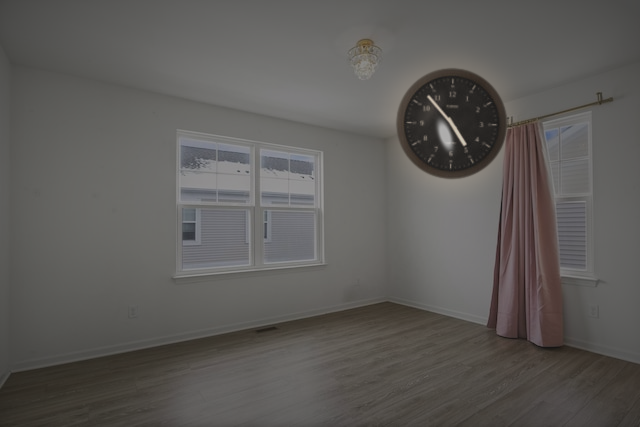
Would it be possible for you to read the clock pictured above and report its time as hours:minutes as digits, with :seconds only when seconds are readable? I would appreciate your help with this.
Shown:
4:53
